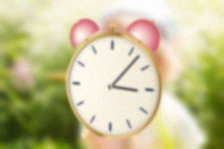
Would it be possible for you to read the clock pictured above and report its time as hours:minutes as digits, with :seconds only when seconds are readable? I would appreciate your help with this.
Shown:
3:07
